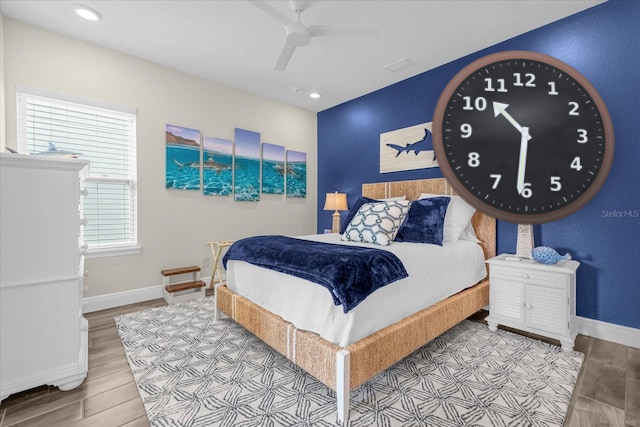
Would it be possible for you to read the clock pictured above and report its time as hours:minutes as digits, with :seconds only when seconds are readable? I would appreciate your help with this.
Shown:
10:31
